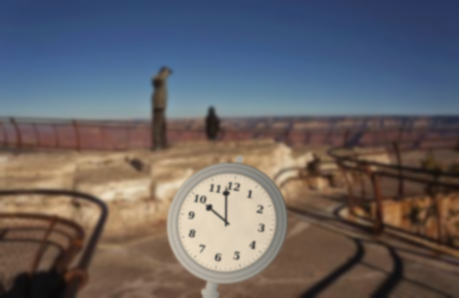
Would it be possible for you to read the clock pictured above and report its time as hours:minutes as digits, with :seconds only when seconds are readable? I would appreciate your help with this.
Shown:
9:58
